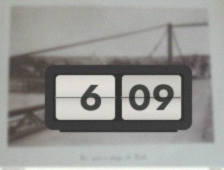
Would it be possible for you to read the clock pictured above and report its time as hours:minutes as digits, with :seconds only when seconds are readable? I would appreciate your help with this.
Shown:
6:09
